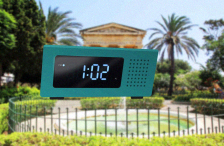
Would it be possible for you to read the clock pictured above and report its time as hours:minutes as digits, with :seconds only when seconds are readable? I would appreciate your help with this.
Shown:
1:02
